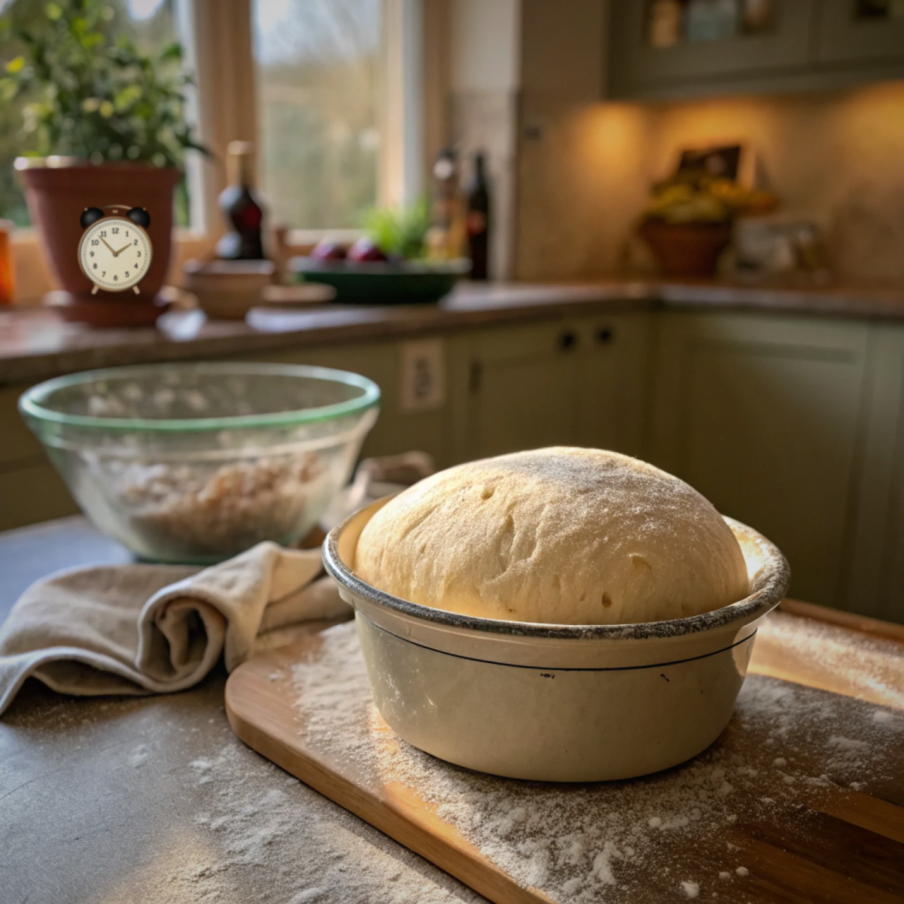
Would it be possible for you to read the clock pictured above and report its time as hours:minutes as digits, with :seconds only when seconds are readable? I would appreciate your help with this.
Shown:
1:53
